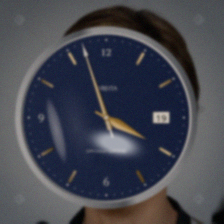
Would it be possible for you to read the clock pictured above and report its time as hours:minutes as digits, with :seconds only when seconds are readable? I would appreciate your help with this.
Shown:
3:56:57
